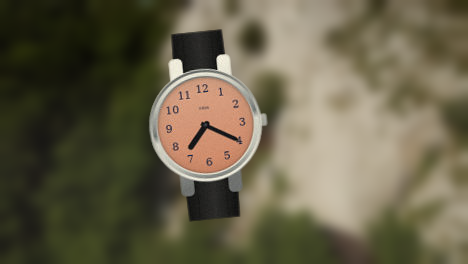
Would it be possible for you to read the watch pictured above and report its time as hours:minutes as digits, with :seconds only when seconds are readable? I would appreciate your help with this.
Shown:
7:20
